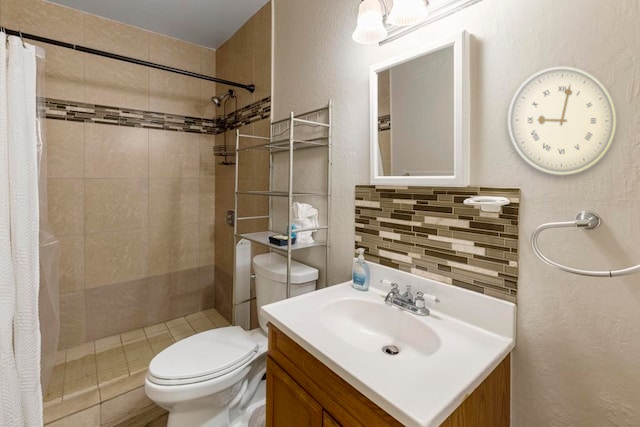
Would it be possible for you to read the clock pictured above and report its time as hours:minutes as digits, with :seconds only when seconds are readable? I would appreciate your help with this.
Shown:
9:02
